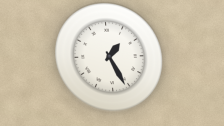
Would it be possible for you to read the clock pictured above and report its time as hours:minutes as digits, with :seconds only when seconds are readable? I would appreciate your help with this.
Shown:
1:26
